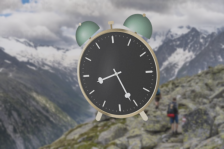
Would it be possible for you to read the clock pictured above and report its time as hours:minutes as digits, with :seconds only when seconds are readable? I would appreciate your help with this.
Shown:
8:26
